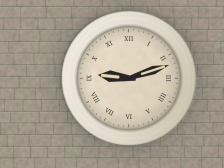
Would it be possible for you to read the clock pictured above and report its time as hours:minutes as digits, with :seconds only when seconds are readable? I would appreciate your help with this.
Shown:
9:12
